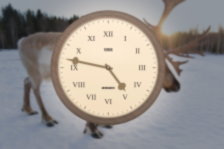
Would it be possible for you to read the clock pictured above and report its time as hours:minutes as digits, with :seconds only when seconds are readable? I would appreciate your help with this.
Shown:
4:47
